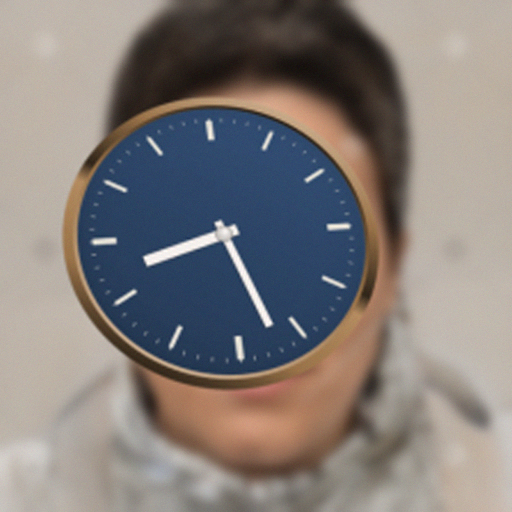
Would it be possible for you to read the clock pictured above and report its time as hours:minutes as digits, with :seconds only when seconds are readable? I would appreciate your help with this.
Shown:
8:27
